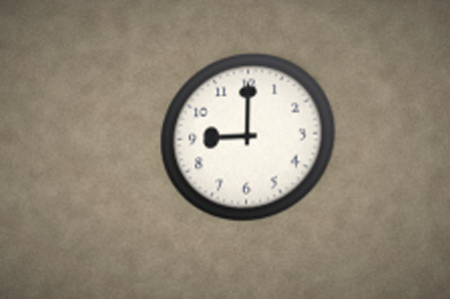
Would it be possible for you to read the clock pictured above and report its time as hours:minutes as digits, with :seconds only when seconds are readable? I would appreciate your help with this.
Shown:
9:00
